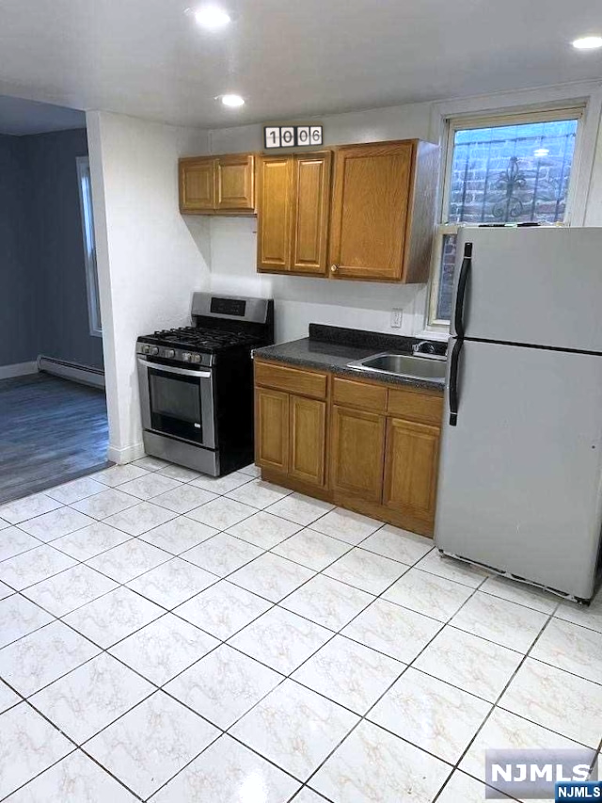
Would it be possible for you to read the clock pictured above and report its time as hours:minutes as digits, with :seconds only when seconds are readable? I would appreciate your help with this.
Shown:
10:06
